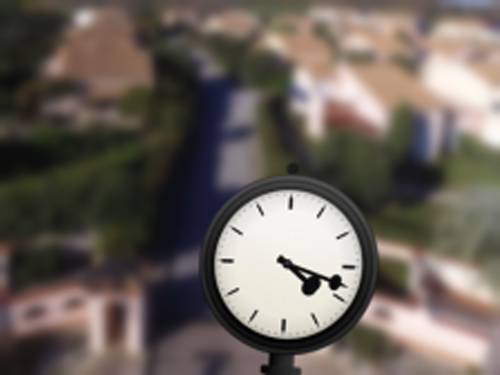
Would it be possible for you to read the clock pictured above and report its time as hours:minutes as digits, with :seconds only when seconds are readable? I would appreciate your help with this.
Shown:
4:18
